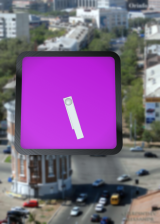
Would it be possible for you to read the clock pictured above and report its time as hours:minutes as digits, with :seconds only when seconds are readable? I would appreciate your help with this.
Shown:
5:27
